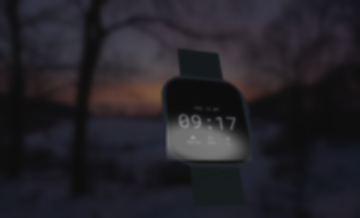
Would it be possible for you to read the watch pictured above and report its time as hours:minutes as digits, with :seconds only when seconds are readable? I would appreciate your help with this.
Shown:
9:17
